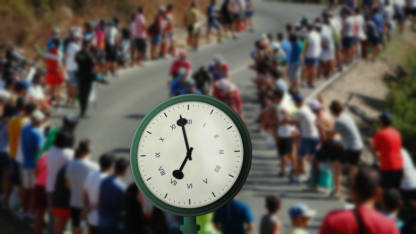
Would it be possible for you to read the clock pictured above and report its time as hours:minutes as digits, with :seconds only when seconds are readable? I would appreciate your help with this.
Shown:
6:58
